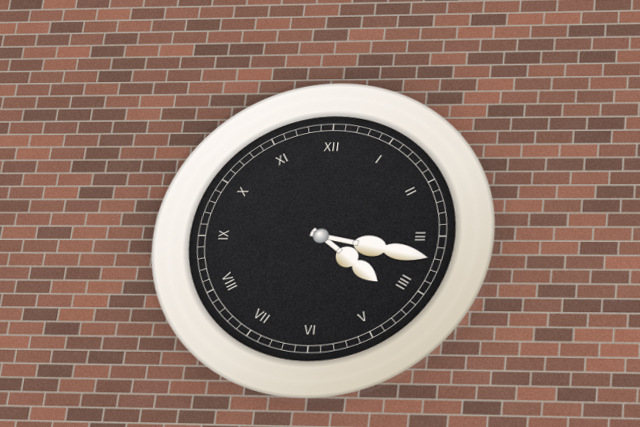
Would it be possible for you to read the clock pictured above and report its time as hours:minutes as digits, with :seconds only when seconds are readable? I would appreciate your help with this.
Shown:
4:17
